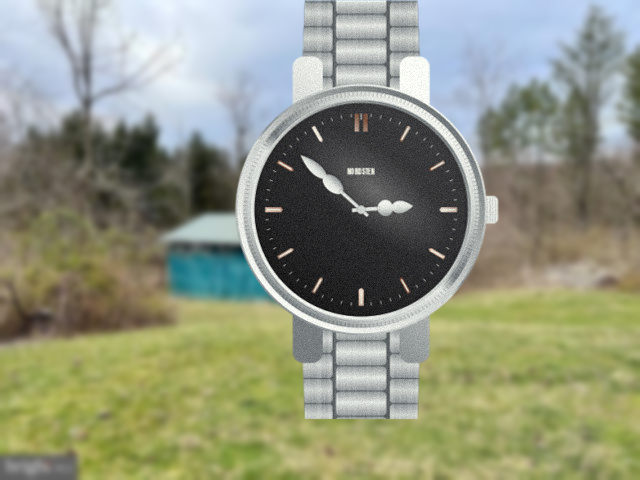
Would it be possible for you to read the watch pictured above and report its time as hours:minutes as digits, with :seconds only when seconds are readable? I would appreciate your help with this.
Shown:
2:52
